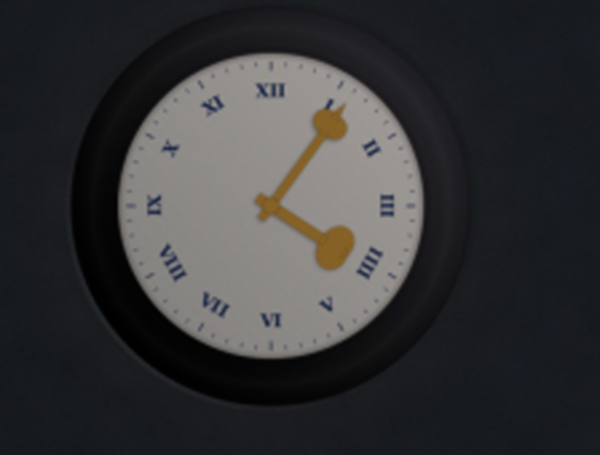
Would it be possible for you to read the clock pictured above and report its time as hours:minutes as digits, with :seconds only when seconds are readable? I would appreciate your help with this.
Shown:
4:06
